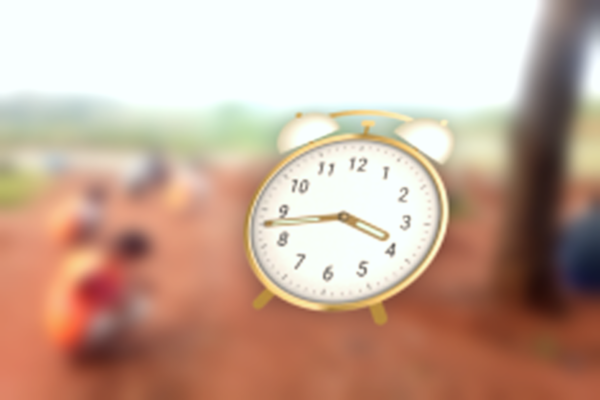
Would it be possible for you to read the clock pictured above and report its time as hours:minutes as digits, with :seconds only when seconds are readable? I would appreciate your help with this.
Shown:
3:43
